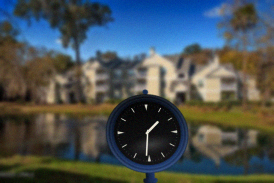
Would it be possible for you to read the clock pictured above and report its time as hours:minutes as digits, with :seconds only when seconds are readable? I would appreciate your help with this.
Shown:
1:31
